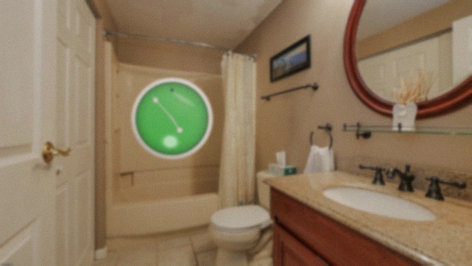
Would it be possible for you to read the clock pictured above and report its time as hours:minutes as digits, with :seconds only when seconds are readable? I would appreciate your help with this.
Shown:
4:53
